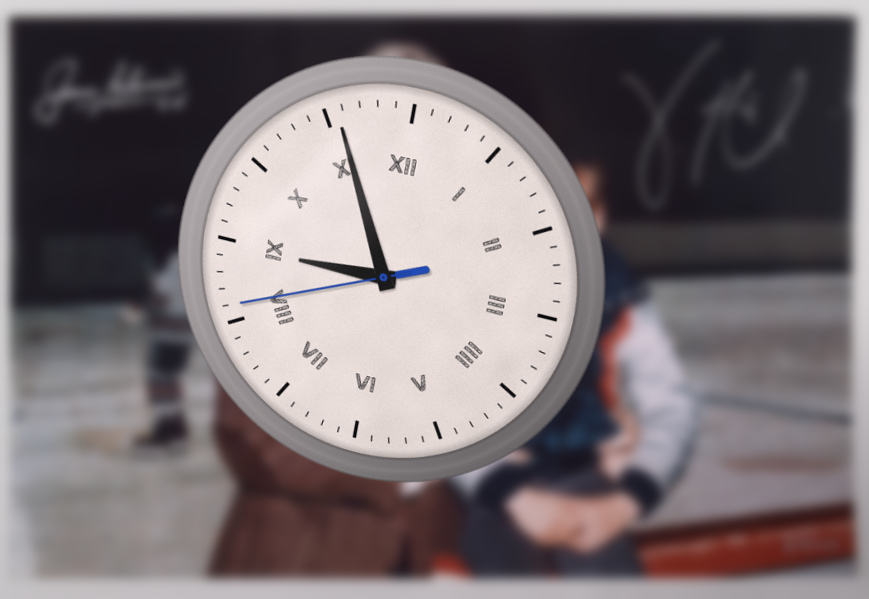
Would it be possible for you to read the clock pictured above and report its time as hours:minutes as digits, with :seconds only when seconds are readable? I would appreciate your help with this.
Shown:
8:55:41
